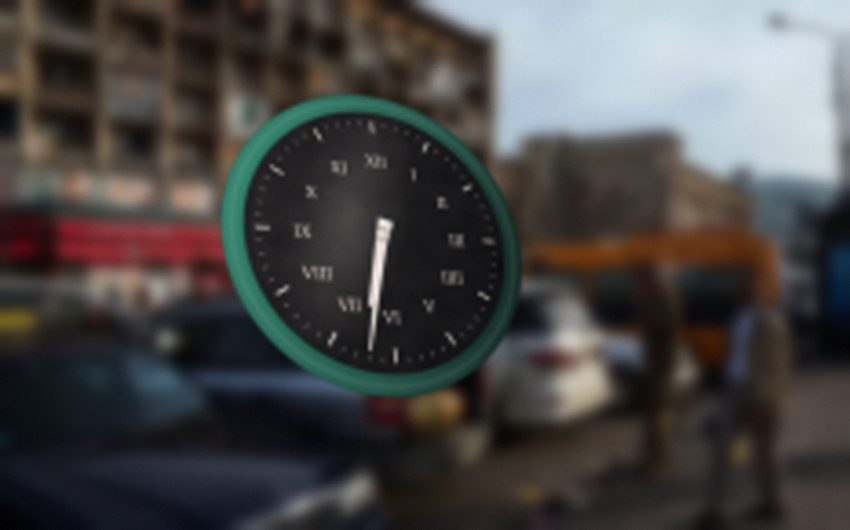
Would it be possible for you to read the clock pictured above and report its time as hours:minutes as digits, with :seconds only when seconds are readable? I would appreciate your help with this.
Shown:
6:32
